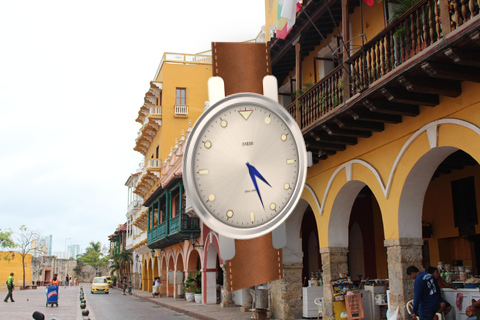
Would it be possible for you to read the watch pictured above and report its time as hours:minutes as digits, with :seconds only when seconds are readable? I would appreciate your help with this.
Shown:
4:27
